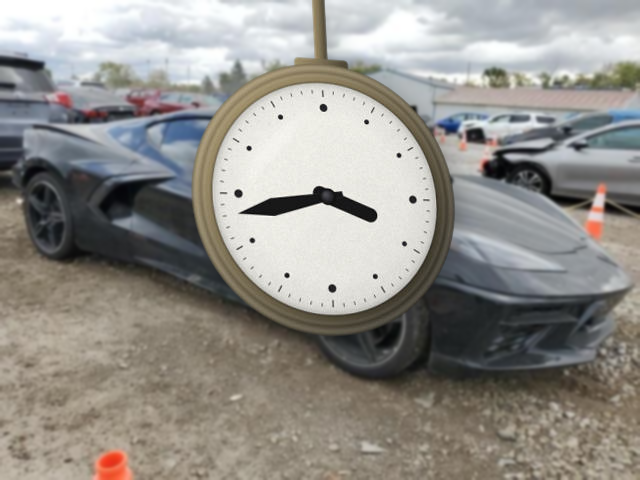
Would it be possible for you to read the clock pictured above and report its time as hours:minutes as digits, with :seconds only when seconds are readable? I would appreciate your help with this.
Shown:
3:43
